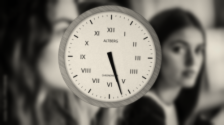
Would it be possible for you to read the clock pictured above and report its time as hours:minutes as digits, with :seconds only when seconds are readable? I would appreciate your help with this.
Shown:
5:27
